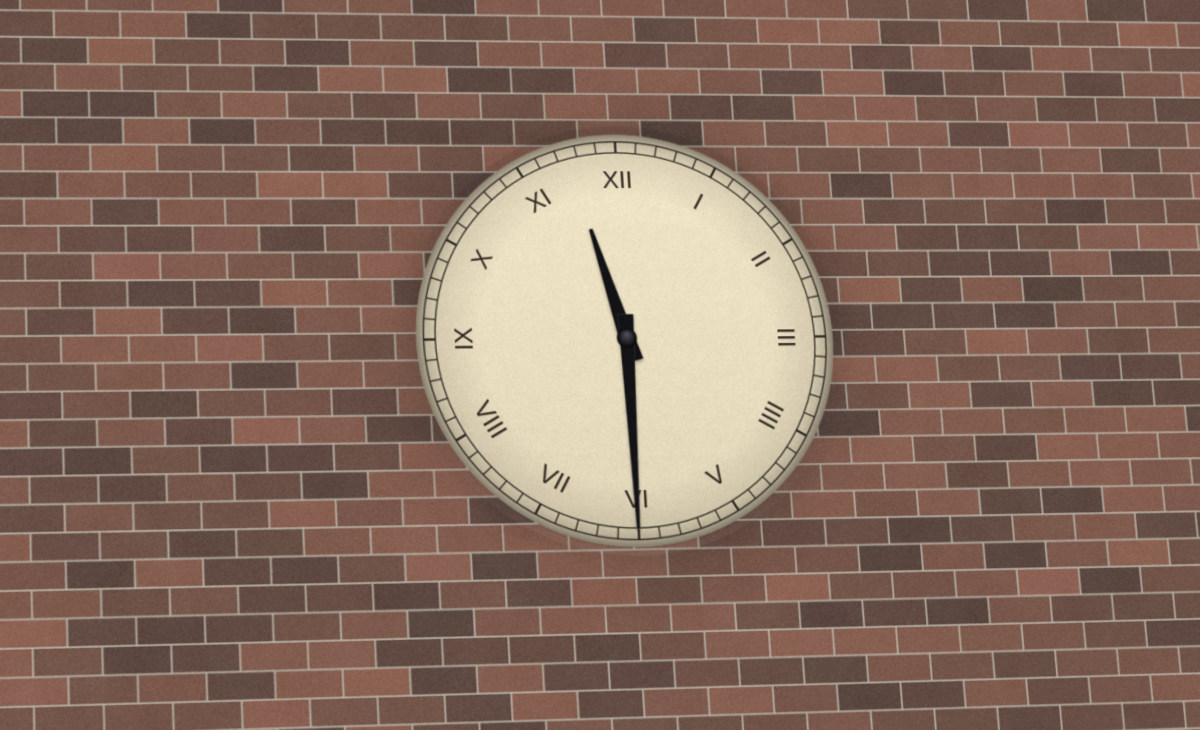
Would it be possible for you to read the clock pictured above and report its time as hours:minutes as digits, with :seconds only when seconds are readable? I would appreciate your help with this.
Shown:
11:30
